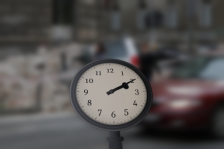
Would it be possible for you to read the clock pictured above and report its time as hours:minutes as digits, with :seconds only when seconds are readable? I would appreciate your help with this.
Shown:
2:10
